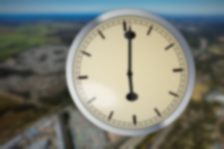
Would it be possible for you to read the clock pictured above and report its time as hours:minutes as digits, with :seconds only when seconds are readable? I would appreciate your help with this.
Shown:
6:01
